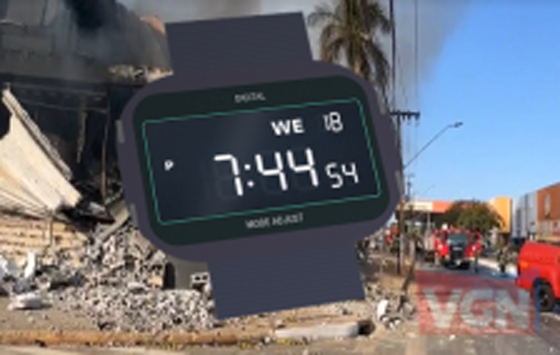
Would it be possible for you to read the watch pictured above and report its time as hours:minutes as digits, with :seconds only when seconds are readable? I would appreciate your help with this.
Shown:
7:44:54
